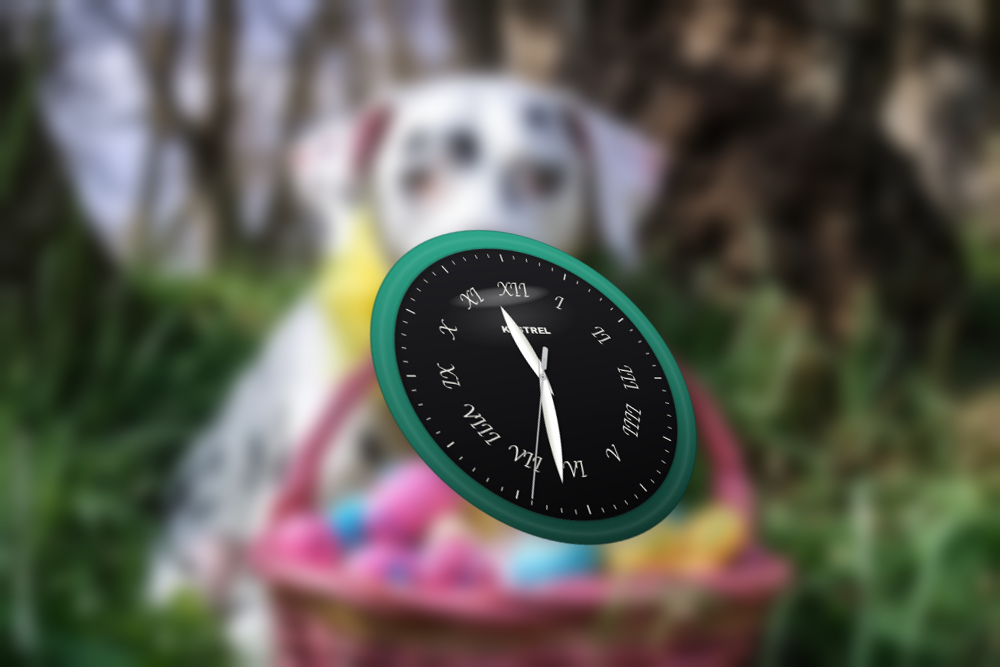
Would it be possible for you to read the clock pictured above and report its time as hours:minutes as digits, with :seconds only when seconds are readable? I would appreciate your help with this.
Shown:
11:31:34
